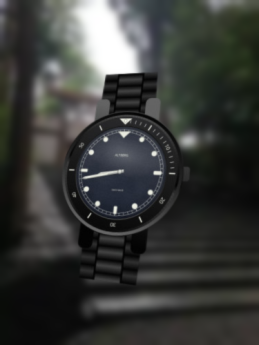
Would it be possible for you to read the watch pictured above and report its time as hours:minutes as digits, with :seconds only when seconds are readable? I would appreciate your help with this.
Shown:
8:43
